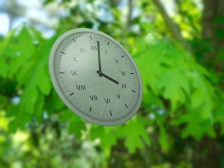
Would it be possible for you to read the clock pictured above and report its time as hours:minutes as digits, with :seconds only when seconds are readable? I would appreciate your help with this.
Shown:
4:02
